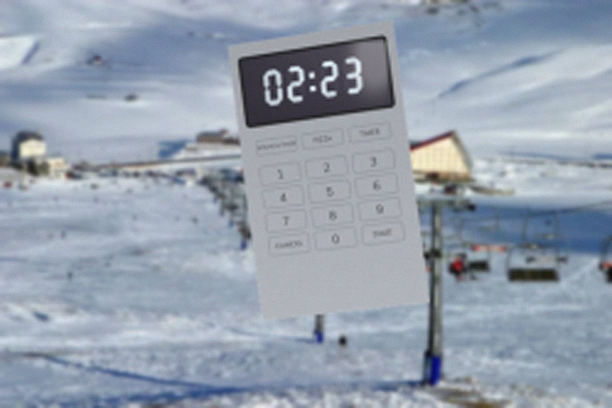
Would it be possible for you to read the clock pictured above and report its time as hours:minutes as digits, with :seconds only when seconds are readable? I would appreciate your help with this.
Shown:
2:23
